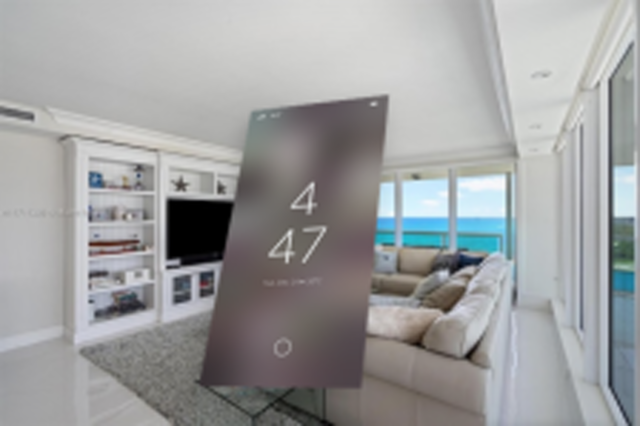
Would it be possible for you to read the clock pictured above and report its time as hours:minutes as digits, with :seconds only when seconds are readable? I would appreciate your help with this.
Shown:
4:47
